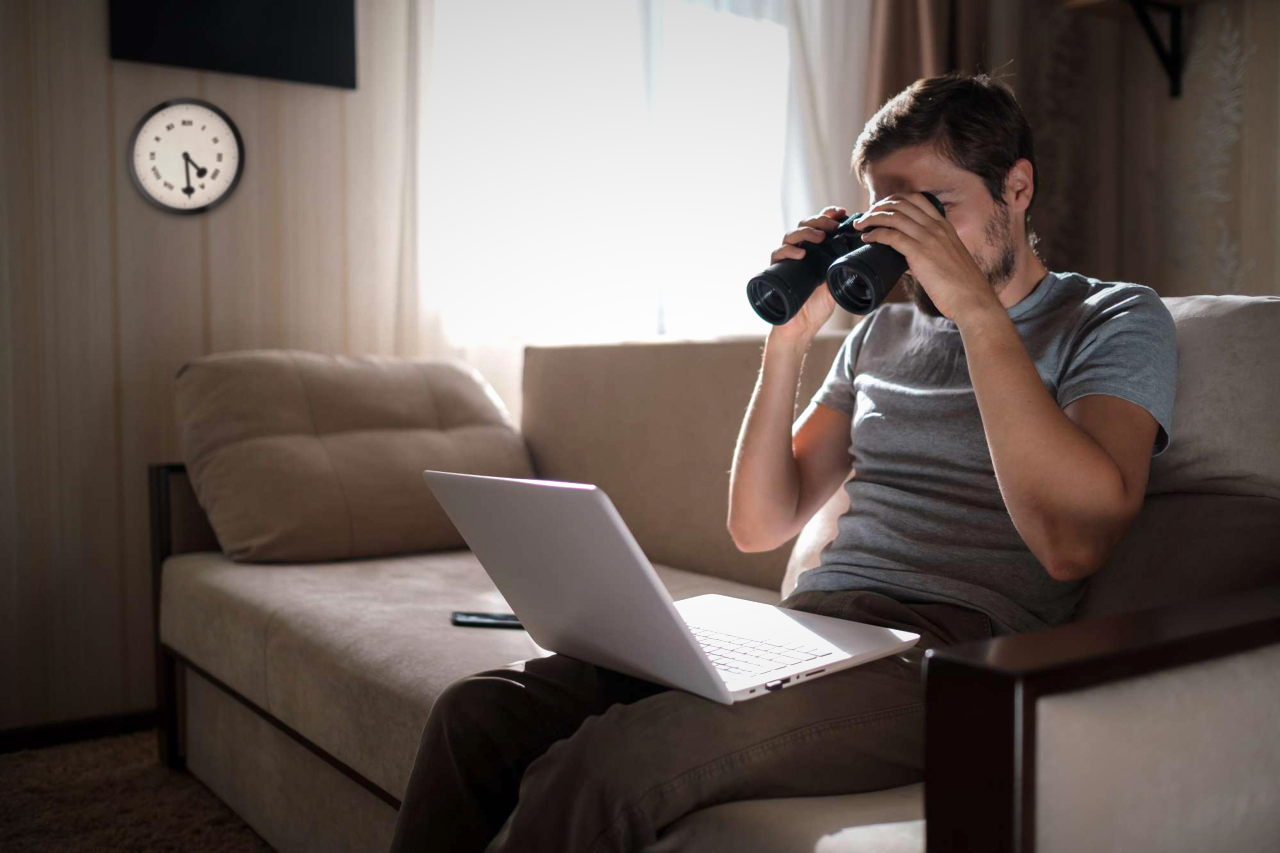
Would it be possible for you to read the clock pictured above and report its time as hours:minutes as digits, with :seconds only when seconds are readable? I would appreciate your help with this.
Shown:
4:29
